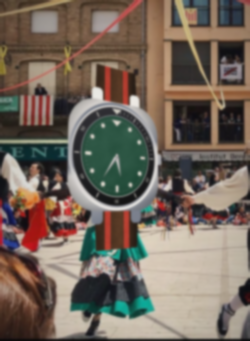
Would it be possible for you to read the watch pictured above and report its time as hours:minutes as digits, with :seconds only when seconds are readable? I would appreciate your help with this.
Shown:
5:36
